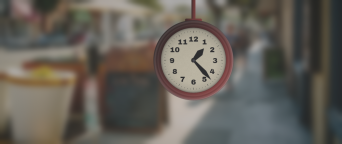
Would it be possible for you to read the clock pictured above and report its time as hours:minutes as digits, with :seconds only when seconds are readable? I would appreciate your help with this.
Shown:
1:23
